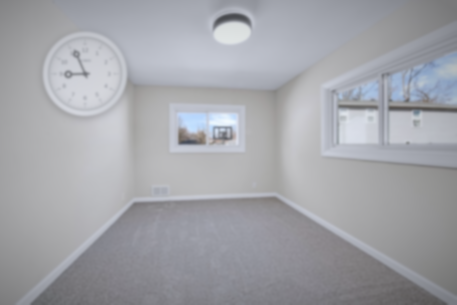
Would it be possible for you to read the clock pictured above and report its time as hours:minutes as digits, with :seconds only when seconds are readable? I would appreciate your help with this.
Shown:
8:56
